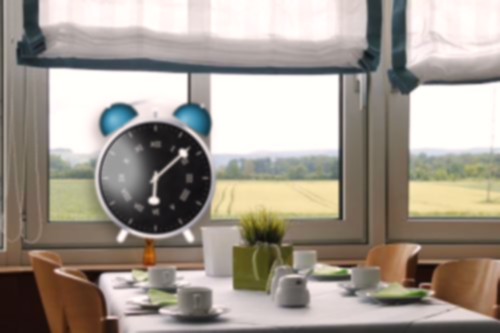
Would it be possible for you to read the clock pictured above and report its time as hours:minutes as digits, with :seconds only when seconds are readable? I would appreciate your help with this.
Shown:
6:08
